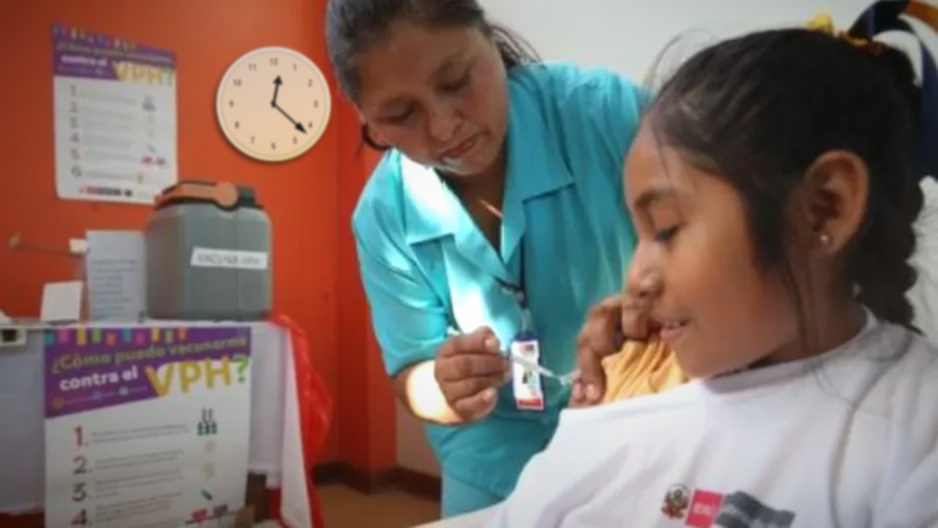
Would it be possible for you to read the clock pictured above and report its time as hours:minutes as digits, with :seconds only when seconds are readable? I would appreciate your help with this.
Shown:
12:22
